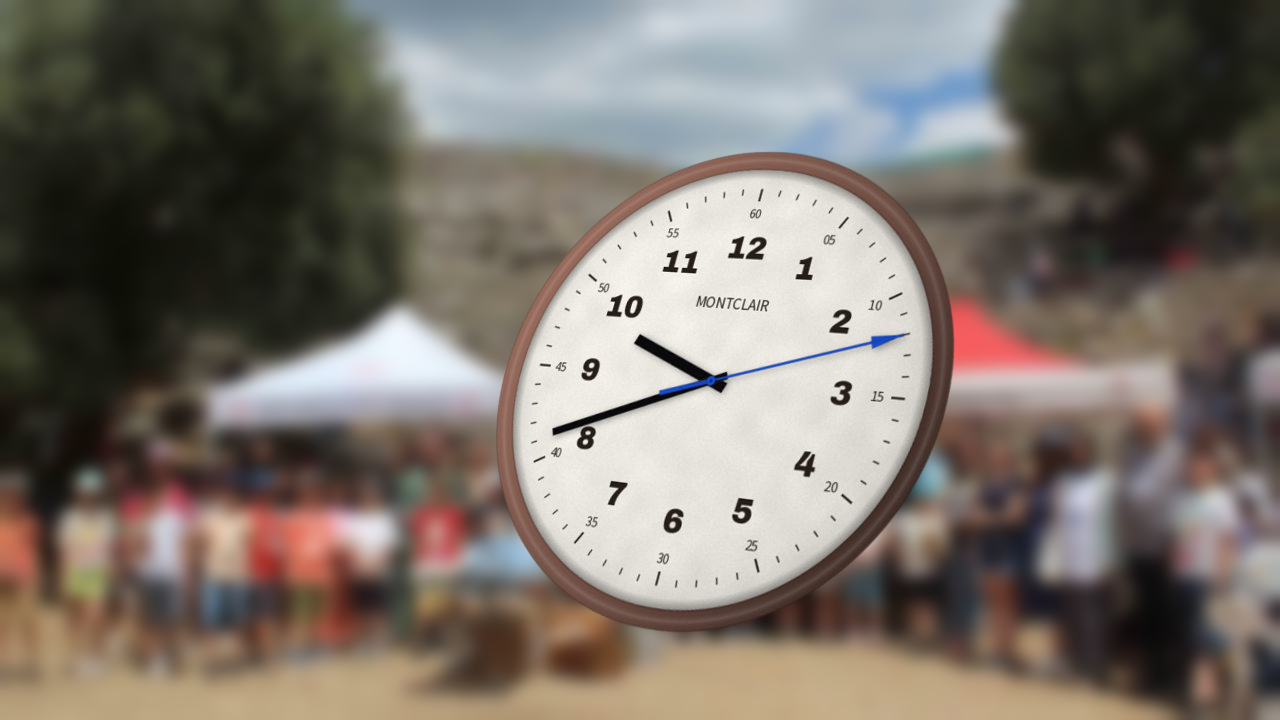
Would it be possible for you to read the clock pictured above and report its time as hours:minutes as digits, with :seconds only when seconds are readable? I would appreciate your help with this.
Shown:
9:41:12
